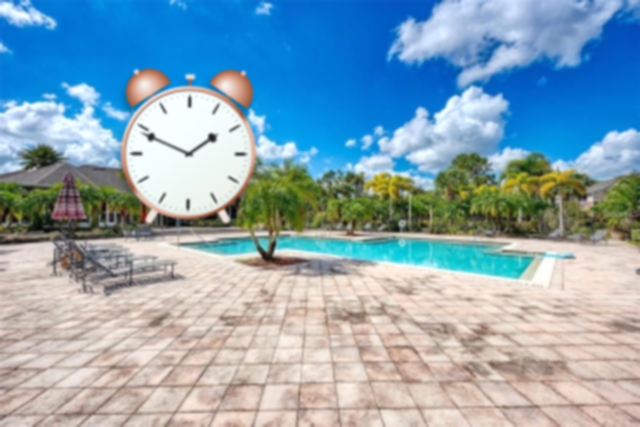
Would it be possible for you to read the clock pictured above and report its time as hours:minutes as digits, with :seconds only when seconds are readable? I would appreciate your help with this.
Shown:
1:49
